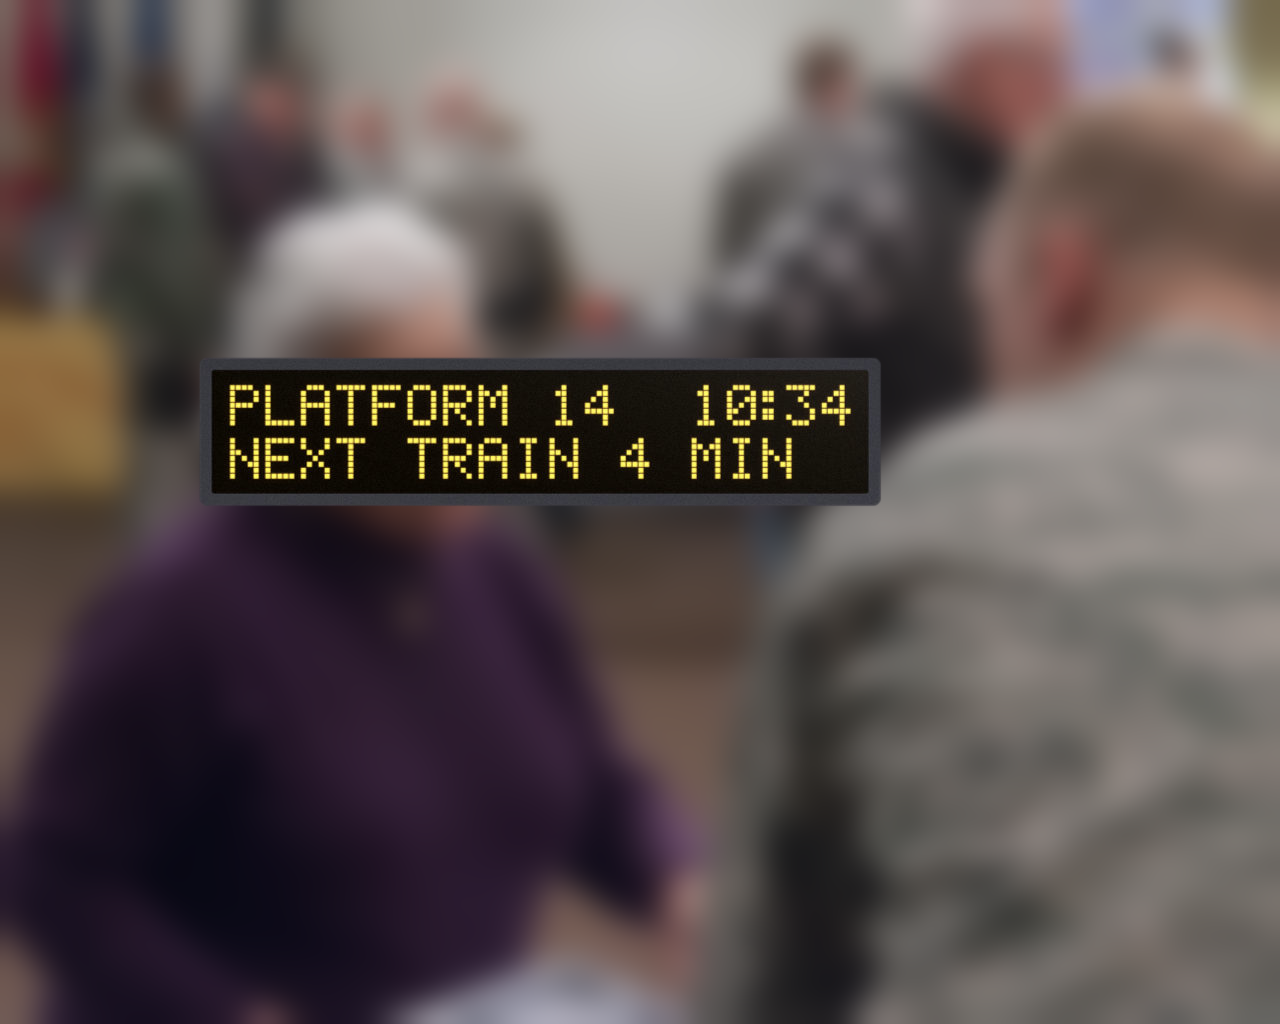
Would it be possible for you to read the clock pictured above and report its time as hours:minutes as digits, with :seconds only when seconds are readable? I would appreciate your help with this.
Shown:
10:34
